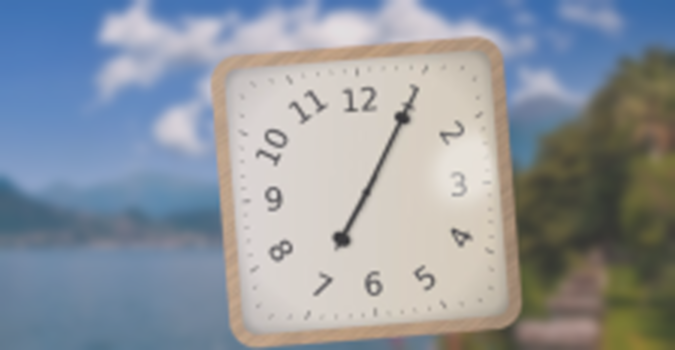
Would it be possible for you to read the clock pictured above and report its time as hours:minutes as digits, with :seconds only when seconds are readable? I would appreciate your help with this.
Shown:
7:05
